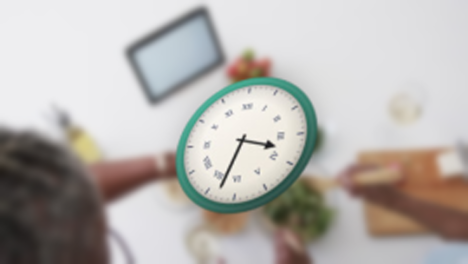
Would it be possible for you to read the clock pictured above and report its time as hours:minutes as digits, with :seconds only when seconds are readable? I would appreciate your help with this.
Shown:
3:33
